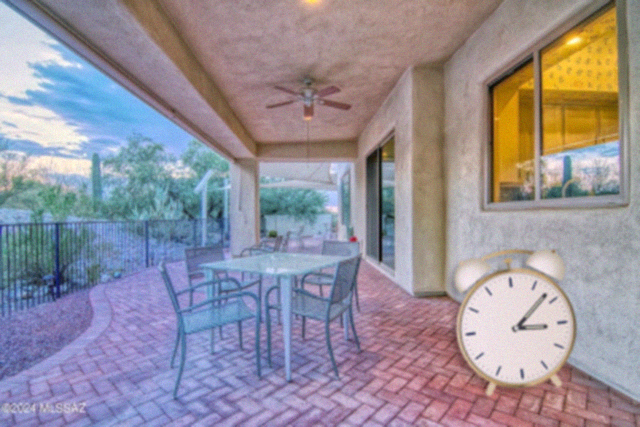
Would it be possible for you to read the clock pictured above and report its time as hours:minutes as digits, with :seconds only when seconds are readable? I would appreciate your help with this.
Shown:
3:08
